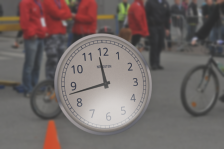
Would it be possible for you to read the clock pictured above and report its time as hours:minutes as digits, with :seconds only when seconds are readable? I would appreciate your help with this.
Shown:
11:43
